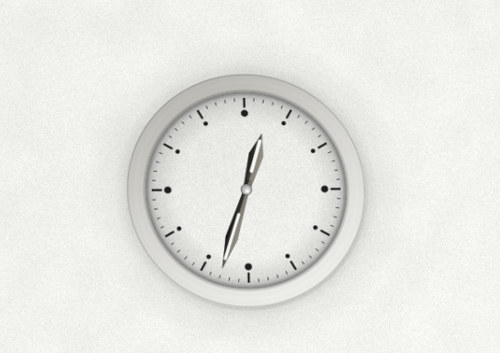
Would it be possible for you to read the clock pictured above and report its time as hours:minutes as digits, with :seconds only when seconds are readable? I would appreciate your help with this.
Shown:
12:33
